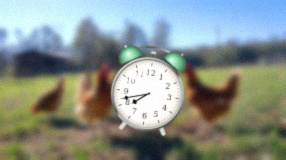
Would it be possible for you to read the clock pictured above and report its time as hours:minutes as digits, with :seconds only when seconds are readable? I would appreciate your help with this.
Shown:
7:42
